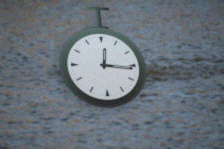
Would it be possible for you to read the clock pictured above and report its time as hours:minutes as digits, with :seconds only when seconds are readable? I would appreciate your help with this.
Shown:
12:16
